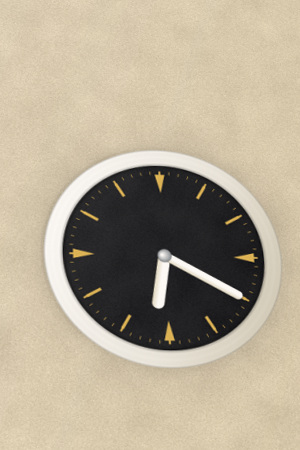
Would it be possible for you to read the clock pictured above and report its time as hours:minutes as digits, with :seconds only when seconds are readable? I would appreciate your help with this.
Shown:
6:20
